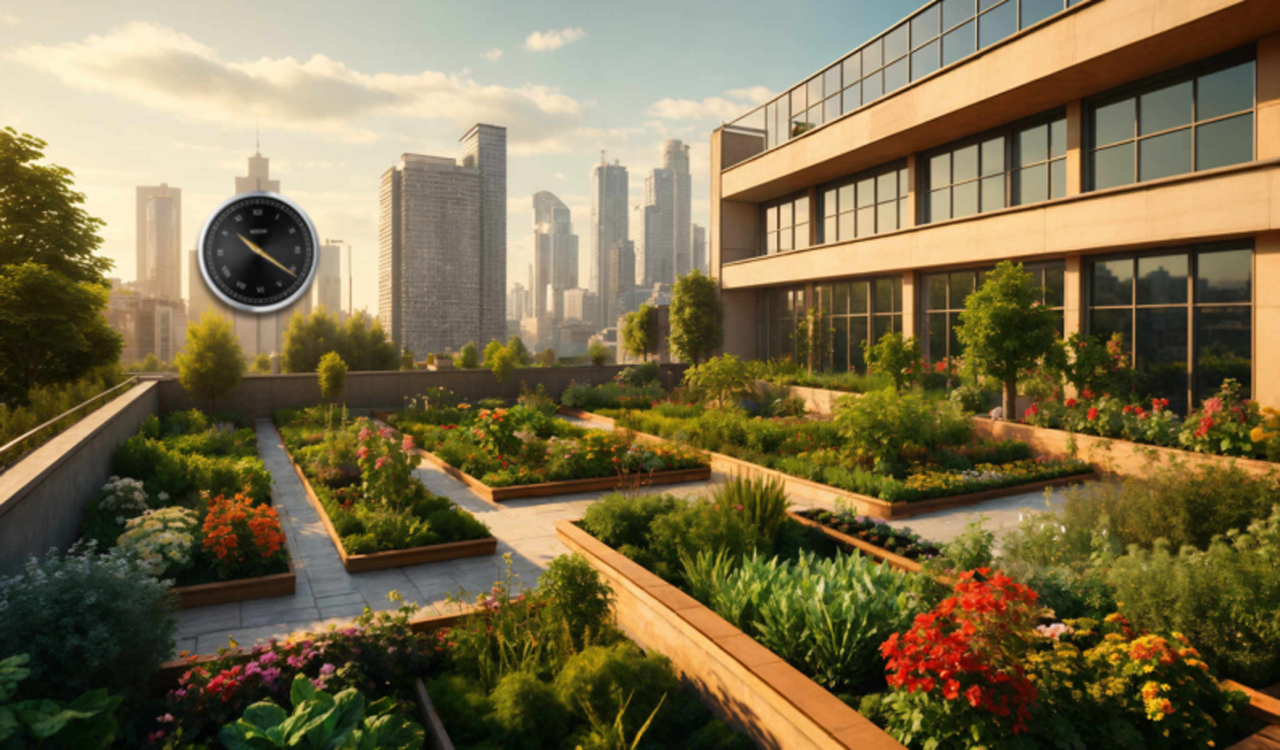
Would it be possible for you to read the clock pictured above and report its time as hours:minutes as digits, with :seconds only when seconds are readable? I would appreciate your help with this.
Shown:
10:21
